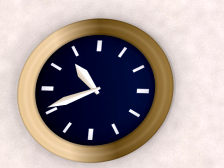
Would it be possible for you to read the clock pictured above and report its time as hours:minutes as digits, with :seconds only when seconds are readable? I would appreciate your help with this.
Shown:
10:41
